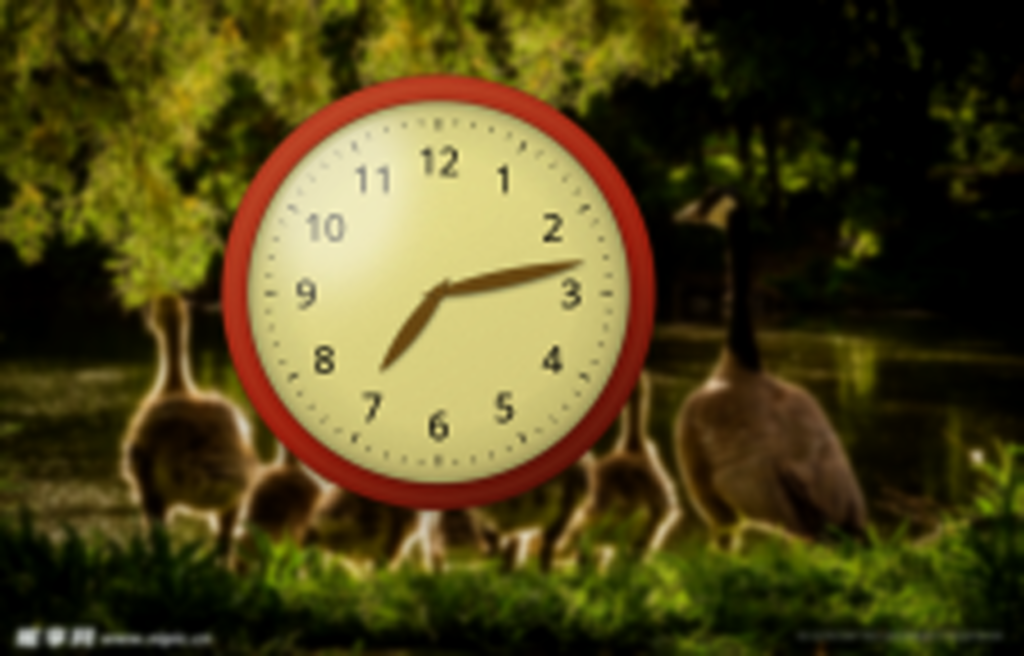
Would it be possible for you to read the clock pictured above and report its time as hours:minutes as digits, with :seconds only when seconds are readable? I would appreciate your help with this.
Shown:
7:13
